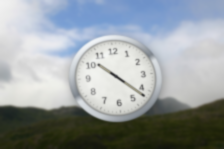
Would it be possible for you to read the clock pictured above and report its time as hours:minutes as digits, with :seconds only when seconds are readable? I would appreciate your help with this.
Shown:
10:22
